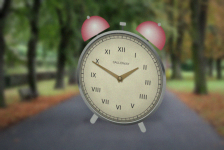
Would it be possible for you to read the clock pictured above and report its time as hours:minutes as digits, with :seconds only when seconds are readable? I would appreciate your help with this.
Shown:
1:49
